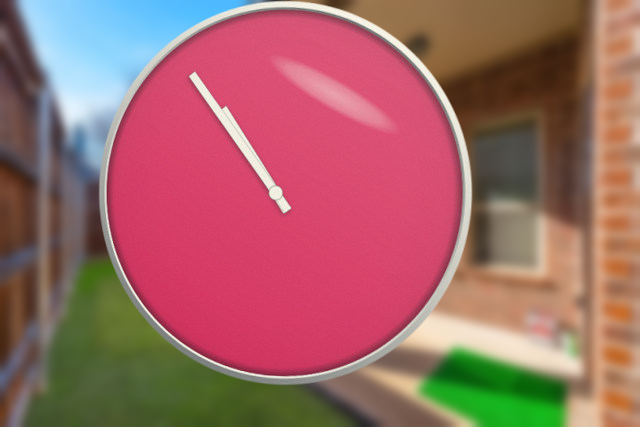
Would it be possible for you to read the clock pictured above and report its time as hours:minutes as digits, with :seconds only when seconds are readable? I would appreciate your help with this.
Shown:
10:54
